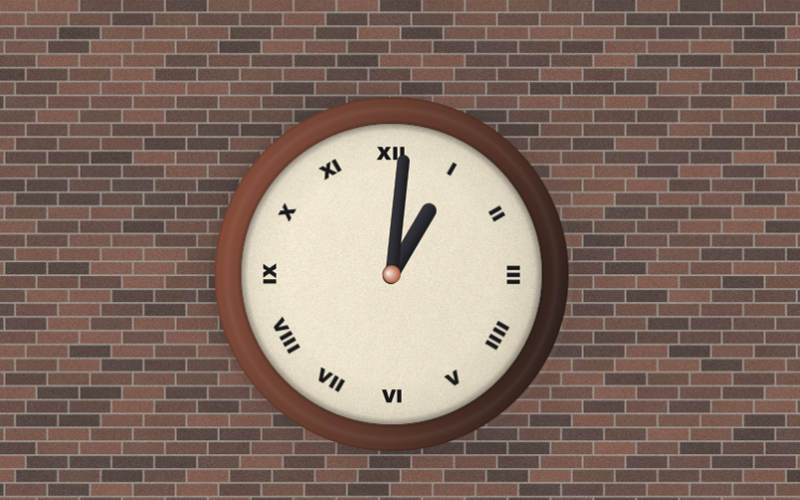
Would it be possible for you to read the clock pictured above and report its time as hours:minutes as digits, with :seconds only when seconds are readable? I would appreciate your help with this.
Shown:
1:01
